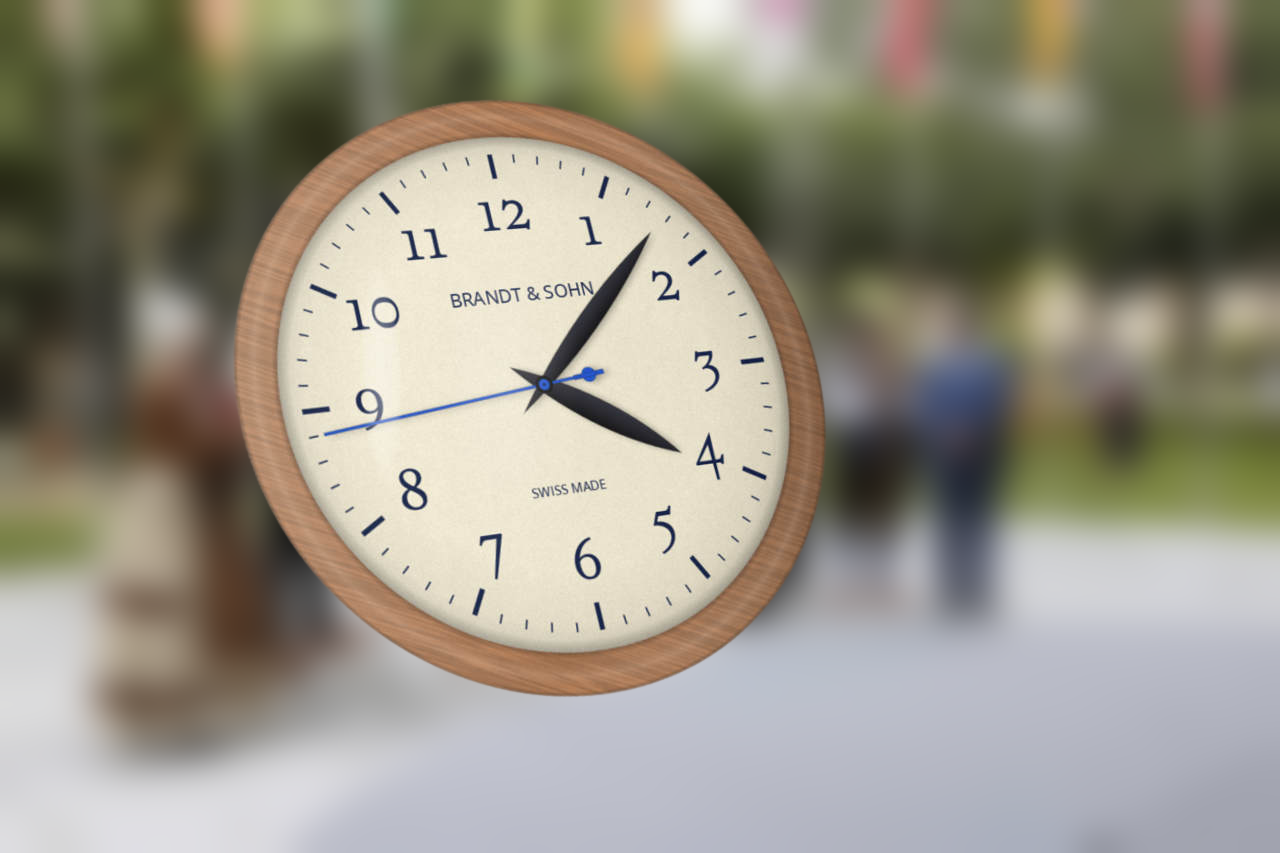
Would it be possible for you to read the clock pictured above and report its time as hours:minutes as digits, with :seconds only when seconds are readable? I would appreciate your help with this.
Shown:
4:07:44
